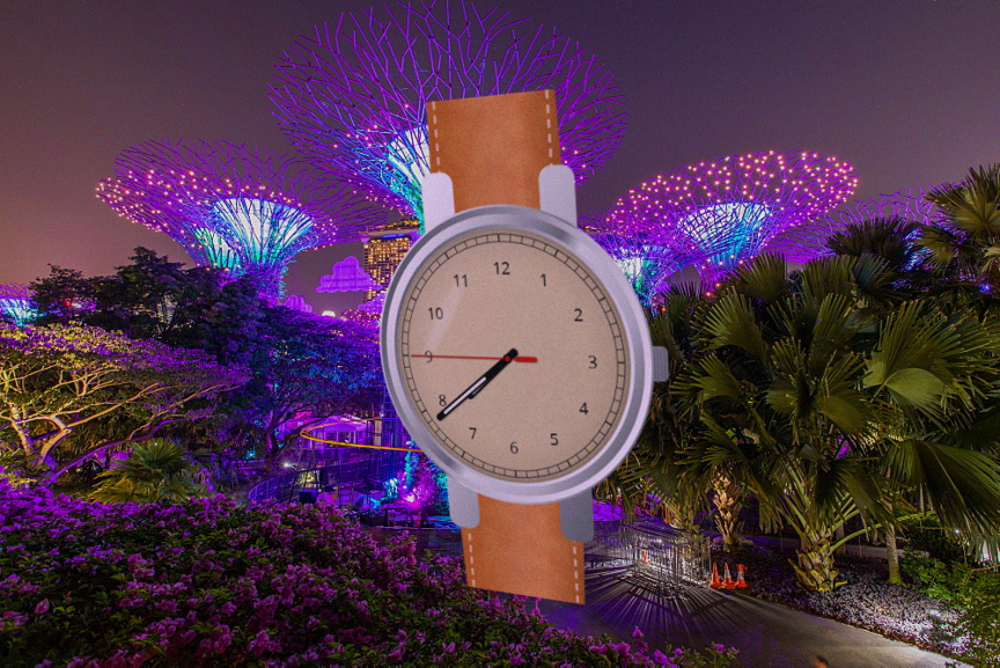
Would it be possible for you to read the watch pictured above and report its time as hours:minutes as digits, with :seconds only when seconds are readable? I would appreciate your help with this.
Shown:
7:38:45
